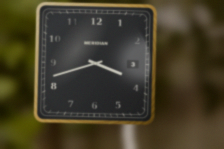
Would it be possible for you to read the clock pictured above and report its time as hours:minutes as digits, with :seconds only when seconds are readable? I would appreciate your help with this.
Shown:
3:42
